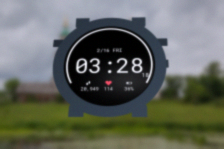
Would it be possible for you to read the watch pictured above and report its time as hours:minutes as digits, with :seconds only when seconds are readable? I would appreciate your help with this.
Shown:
3:28
